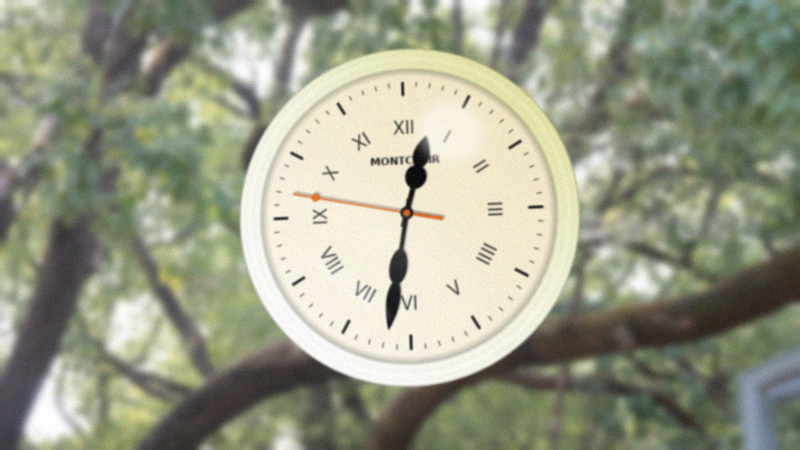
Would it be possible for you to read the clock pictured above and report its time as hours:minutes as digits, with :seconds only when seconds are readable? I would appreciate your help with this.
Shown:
12:31:47
